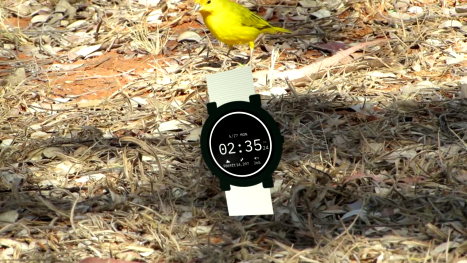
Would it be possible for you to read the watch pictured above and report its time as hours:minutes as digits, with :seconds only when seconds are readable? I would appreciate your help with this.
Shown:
2:35
